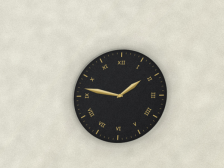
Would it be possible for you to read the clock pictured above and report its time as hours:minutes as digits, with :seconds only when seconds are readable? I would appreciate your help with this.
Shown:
1:47
